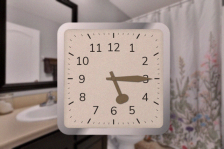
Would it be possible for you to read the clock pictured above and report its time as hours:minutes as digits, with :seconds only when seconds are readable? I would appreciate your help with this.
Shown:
5:15
